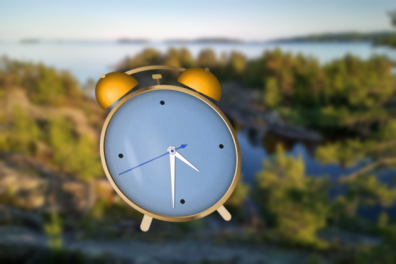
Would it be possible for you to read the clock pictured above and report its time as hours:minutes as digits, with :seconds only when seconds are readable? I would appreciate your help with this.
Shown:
4:31:42
